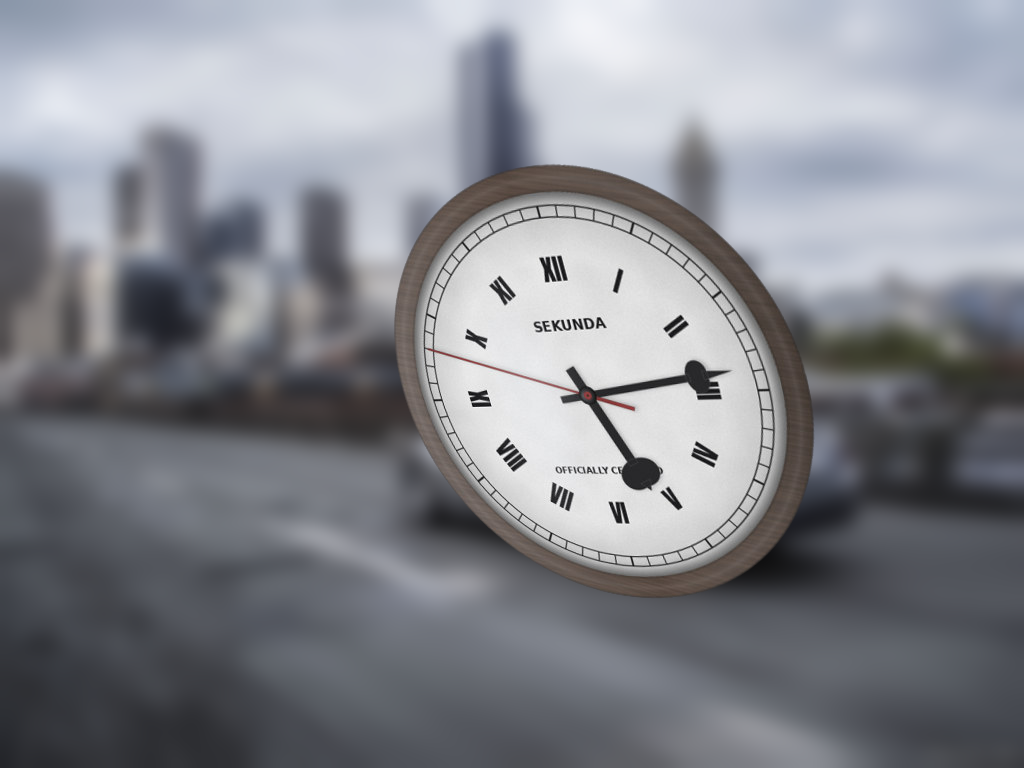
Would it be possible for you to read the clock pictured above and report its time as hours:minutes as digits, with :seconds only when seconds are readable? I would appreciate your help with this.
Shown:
5:13:48
